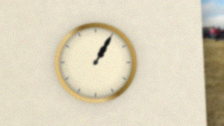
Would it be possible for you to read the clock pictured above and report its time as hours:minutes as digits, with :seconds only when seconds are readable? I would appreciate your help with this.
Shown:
1:05
